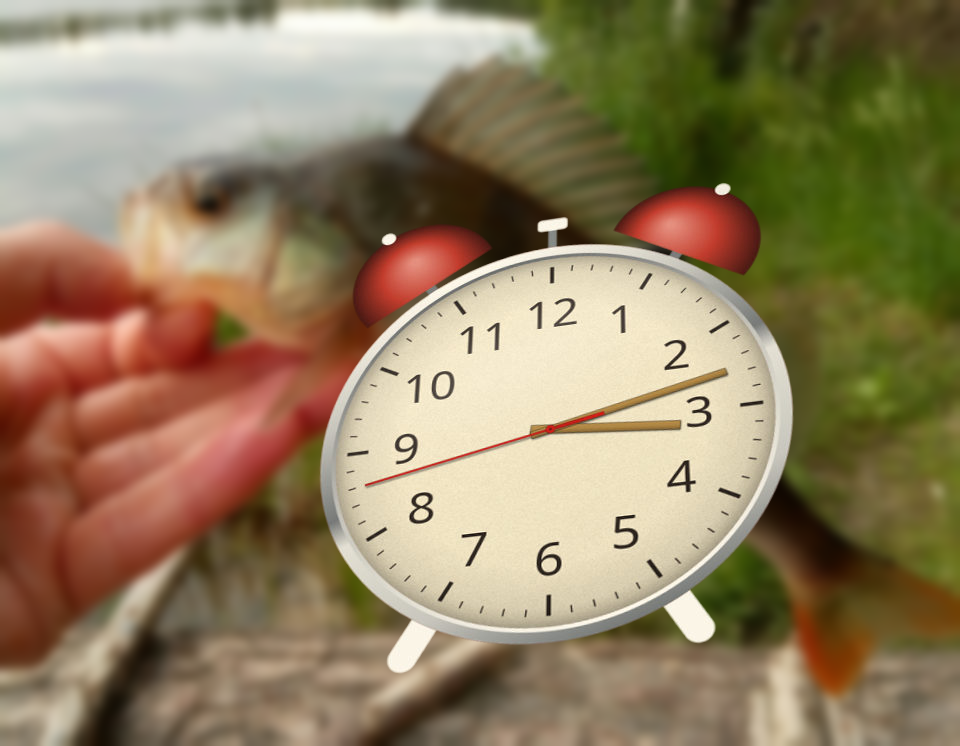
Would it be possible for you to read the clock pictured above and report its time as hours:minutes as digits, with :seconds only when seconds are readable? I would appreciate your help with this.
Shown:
3:12:43
